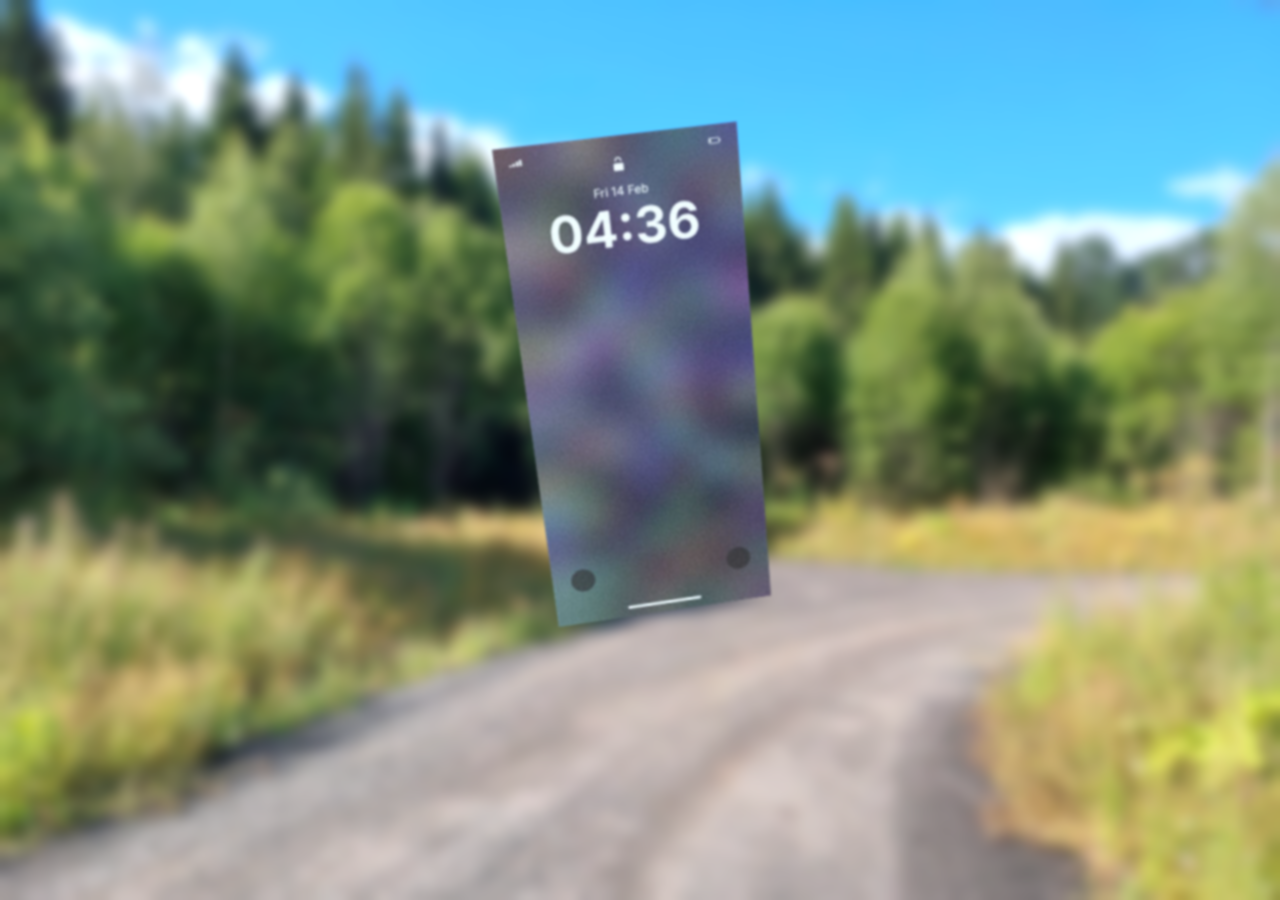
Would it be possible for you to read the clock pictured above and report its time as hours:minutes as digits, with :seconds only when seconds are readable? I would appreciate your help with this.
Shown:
4:36
